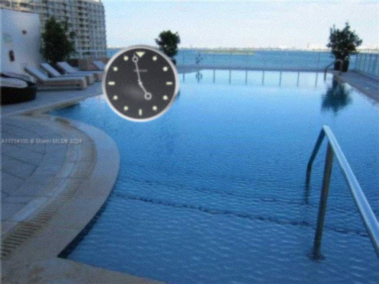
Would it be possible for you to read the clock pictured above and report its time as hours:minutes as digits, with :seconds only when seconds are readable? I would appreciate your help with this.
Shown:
4:58
